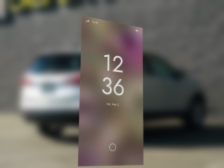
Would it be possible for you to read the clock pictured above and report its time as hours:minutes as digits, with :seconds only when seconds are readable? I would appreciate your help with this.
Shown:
12:36
